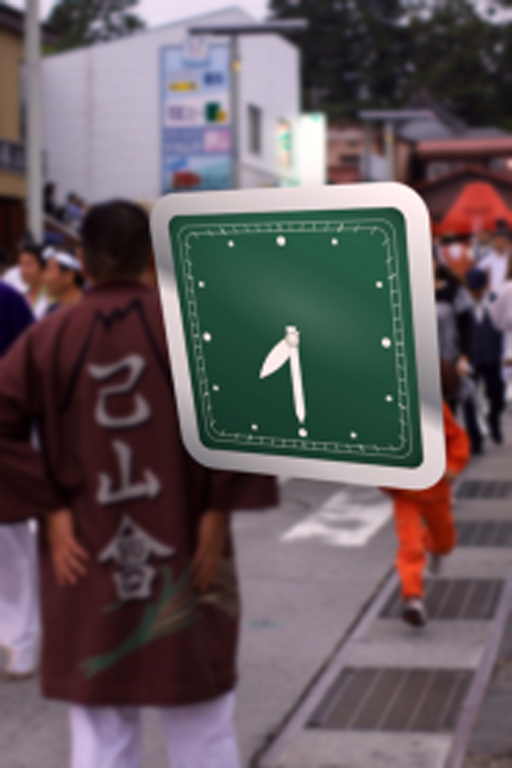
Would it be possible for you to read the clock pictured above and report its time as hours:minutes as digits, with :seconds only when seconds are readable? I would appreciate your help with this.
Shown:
7:30
